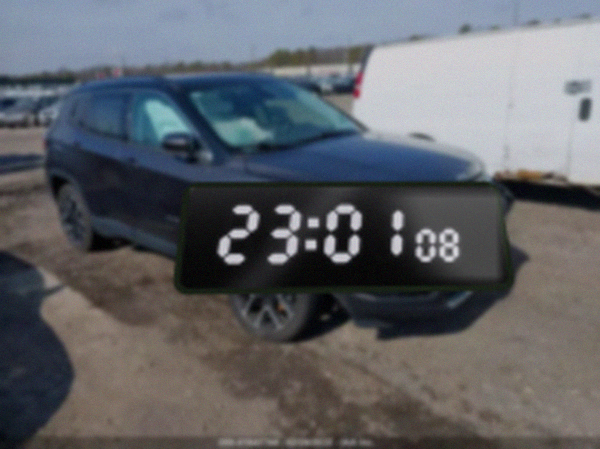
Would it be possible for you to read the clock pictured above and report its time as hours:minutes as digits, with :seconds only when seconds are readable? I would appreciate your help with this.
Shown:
23:01:08
